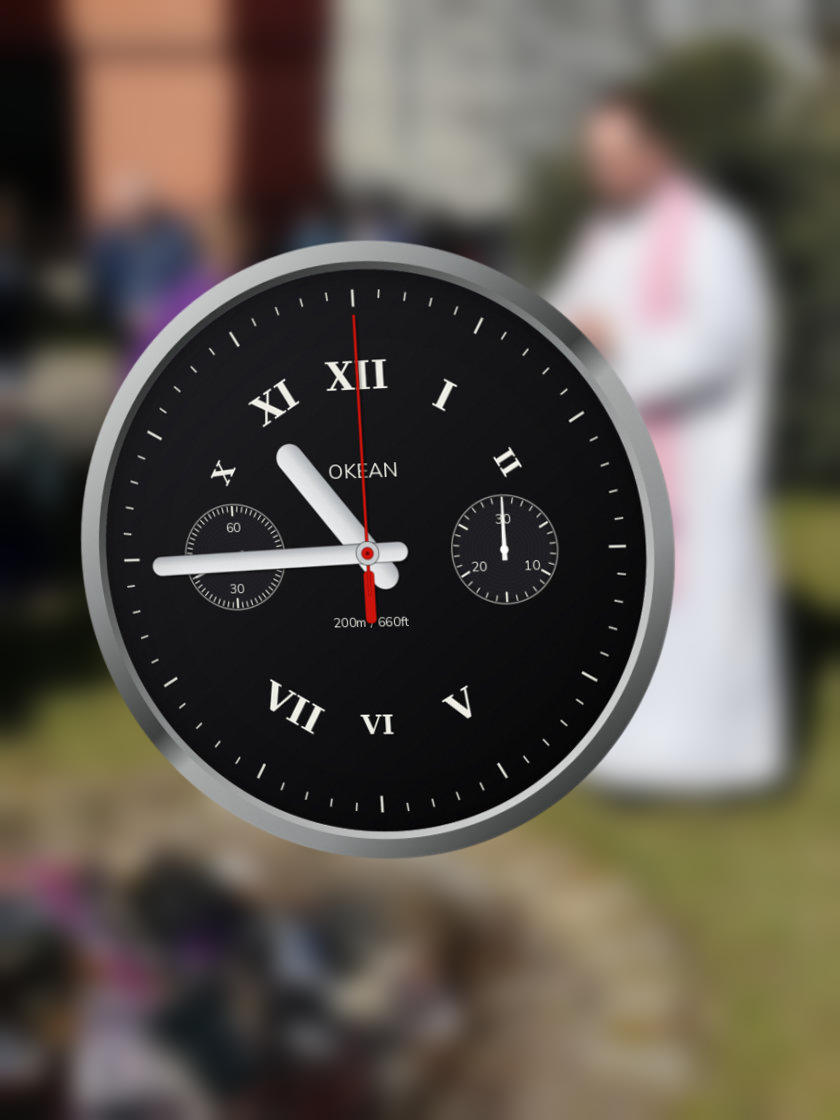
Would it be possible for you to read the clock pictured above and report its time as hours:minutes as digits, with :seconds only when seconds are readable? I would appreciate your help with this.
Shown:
10:44:41
